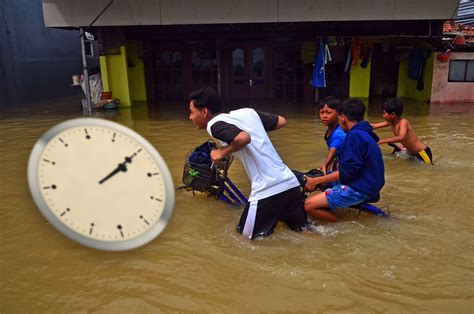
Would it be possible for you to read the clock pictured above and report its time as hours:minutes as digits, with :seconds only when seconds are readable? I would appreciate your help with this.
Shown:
2:10
